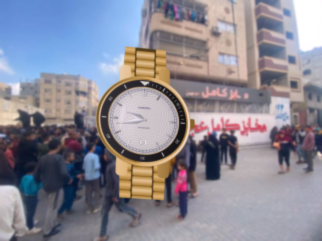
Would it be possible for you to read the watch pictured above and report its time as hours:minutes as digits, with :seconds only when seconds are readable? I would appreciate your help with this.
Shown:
9:43
